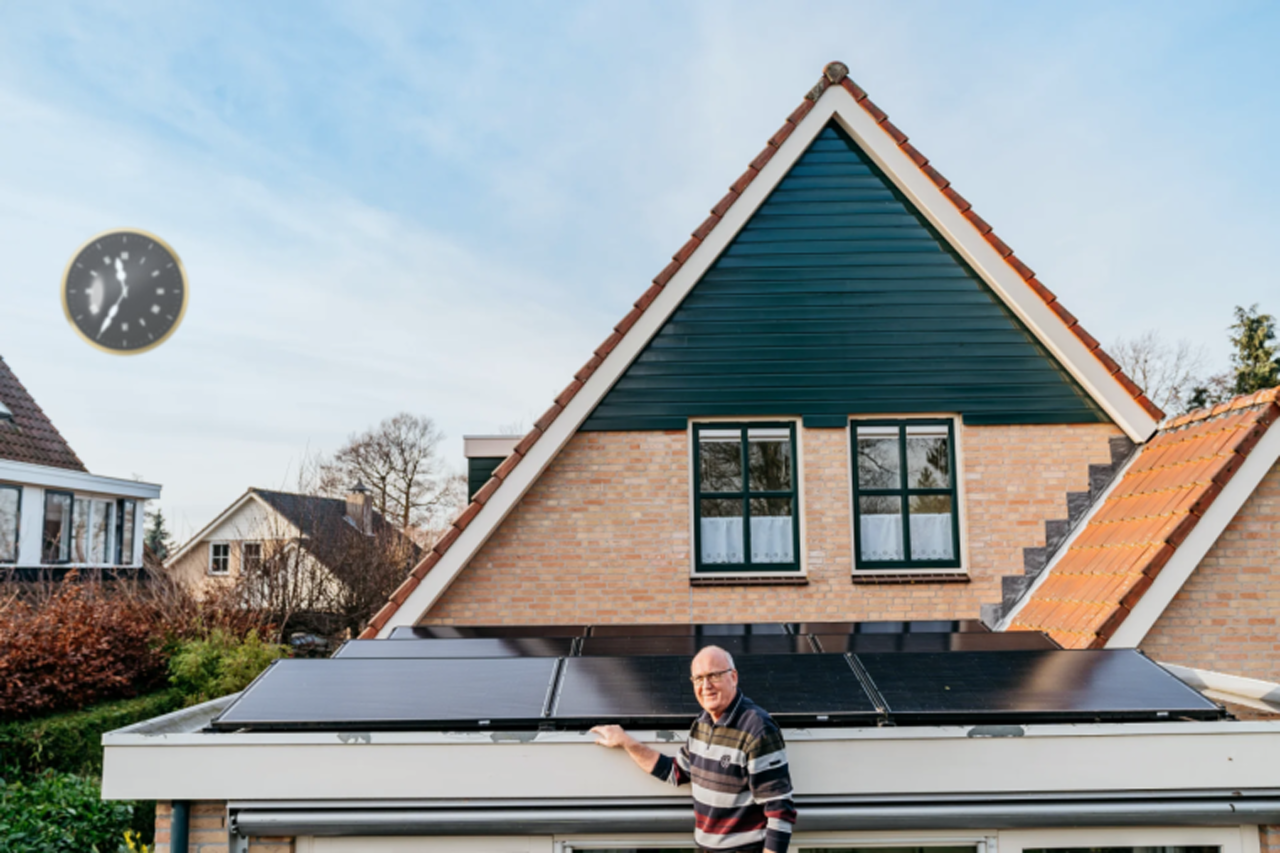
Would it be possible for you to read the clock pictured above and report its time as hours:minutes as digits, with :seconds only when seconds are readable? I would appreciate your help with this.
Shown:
11:35
